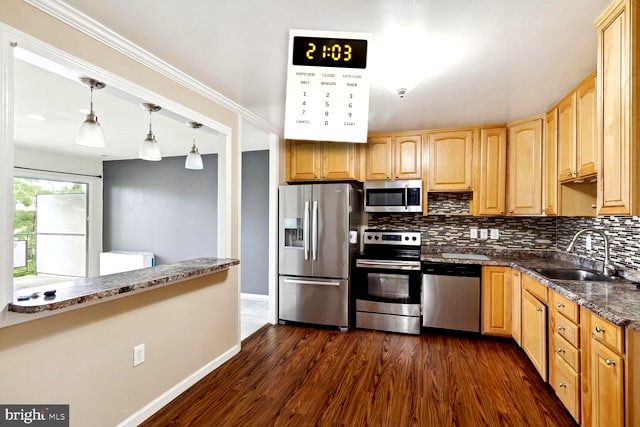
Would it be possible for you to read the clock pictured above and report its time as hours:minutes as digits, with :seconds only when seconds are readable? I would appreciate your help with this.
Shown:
21:03
